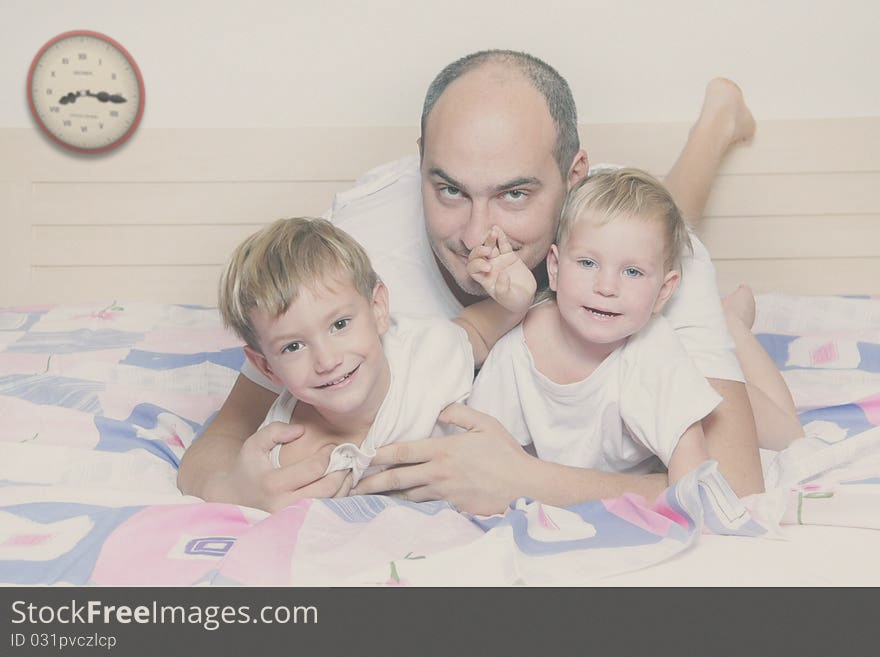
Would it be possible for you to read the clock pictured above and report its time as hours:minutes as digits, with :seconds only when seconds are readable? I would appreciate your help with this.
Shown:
8:16
